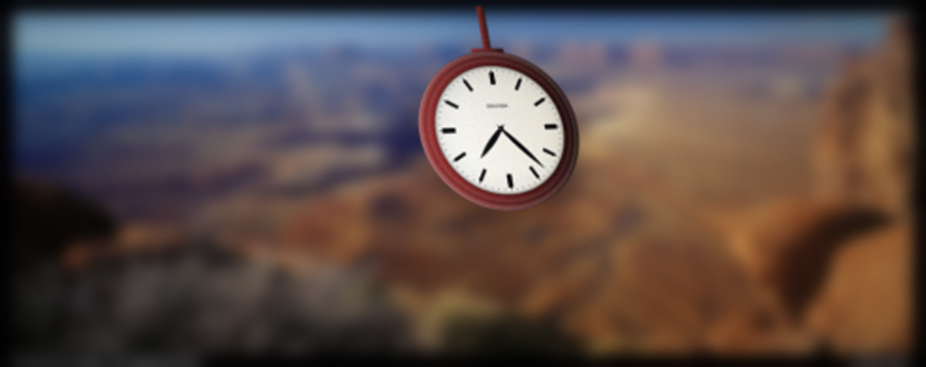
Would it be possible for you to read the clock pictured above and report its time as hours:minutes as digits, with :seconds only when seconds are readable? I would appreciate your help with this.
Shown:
7:23
